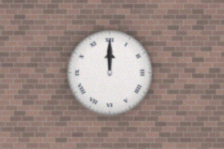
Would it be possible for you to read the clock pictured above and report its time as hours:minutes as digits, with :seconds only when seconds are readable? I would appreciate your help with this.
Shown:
12:00
